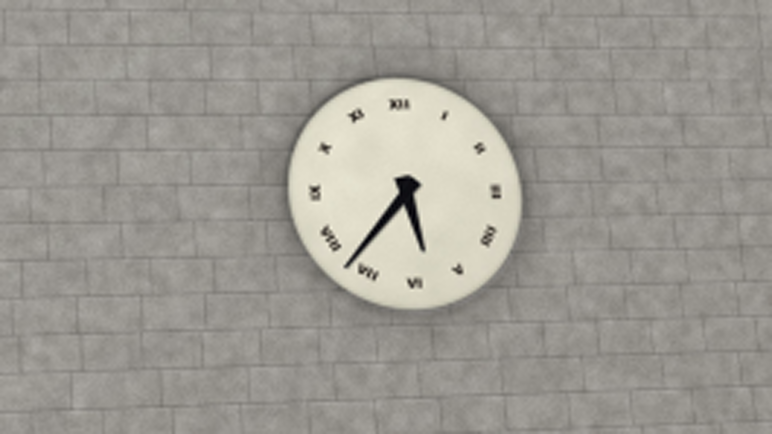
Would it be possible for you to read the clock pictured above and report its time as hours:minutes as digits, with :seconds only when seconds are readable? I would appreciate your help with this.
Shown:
5:37
